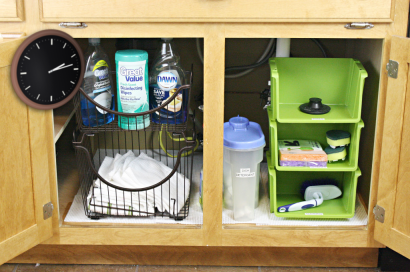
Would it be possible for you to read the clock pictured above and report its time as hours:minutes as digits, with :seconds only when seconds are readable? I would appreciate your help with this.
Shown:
2:13
